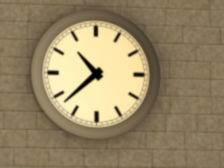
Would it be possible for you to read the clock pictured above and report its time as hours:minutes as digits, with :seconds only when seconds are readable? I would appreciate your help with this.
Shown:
10:38
